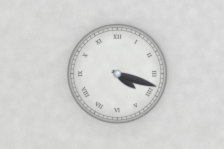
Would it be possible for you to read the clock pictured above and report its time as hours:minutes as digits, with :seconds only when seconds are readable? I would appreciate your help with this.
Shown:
4:18
